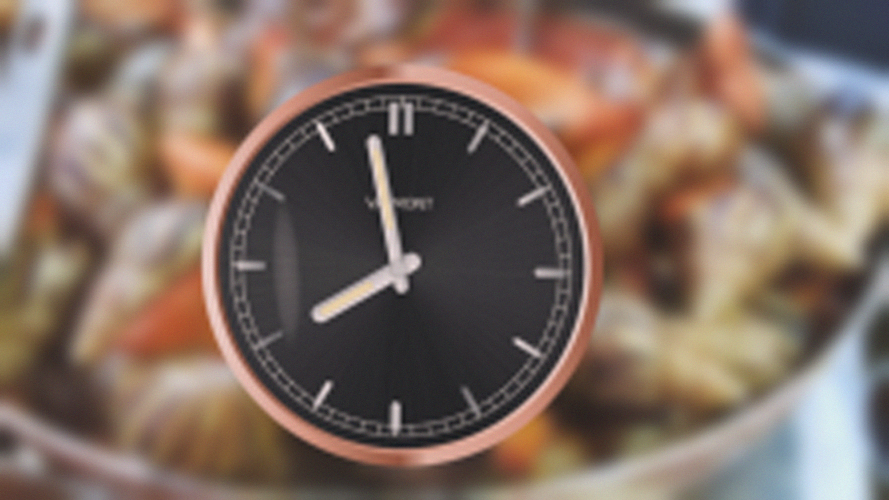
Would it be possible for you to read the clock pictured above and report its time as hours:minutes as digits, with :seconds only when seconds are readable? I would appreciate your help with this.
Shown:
7:58
